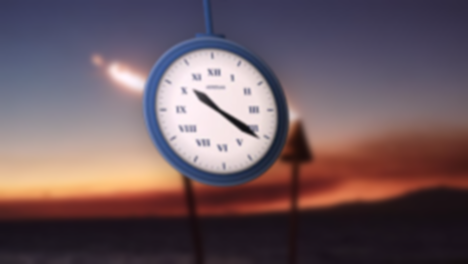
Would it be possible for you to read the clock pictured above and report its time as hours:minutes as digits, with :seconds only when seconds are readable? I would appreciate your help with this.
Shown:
10:21
